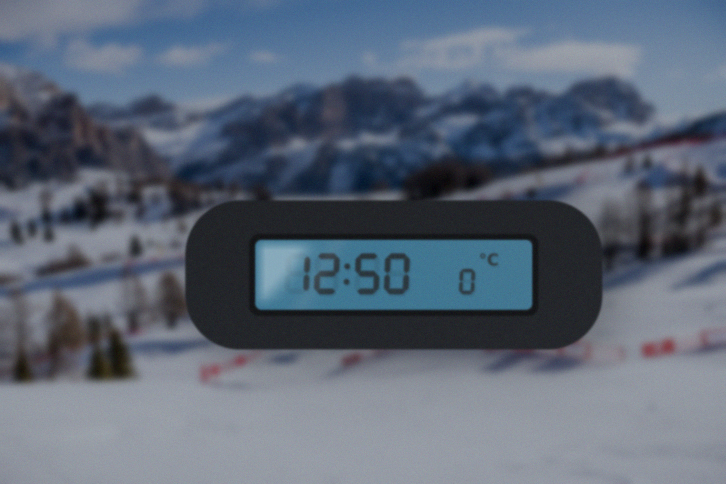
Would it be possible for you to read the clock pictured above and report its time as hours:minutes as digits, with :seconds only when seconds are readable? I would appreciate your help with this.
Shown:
12:50
